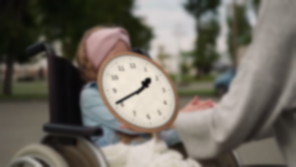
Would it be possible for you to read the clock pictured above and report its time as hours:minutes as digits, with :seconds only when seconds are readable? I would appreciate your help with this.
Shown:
1:41
